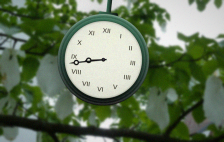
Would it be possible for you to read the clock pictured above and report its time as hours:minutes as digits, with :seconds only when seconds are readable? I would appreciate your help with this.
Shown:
8:43
